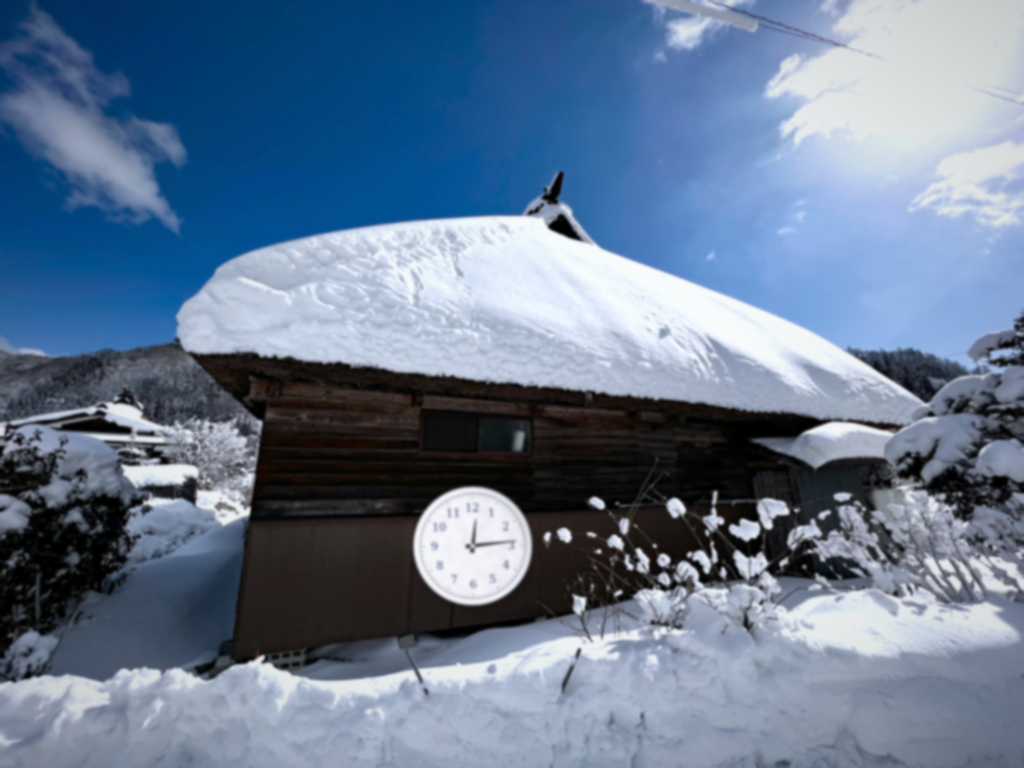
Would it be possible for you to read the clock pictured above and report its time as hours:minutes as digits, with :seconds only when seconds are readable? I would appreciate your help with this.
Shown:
12:14
